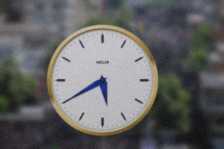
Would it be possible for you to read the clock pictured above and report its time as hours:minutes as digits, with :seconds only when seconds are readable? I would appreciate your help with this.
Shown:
5:40
